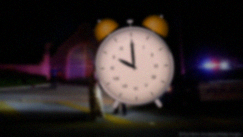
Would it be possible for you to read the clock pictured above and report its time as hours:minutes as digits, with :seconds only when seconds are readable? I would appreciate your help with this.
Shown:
10:00
